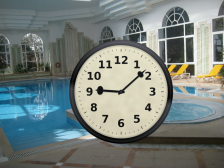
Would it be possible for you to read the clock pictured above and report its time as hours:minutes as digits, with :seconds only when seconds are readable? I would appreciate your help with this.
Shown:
9:08
